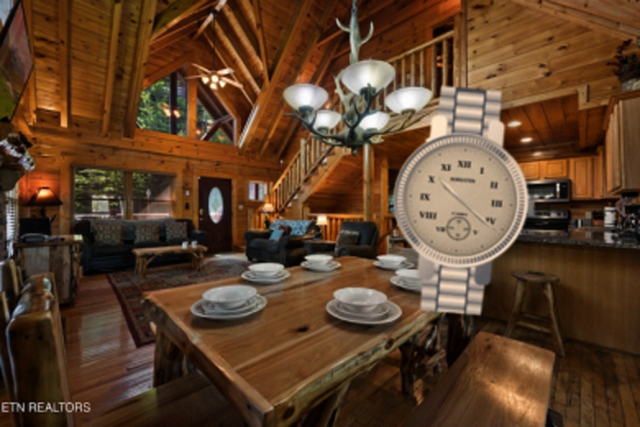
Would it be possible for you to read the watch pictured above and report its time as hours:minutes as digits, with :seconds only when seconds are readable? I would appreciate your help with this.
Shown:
10:21
